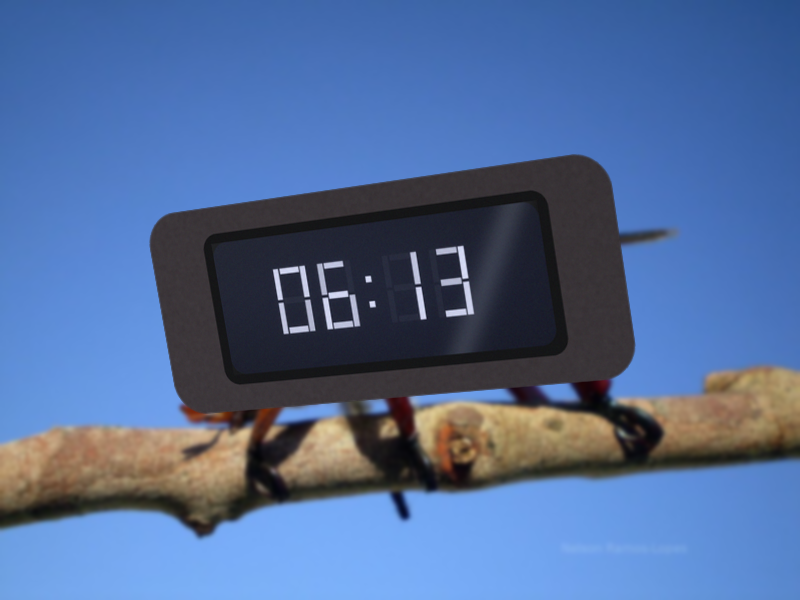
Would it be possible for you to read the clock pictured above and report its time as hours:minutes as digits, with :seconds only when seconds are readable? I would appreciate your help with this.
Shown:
6:13
